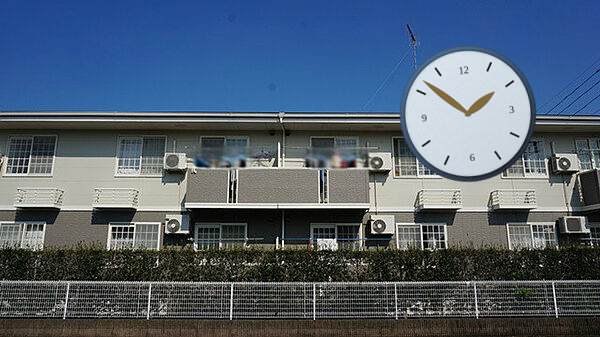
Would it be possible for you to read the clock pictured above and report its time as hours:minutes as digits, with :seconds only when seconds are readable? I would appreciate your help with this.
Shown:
1:52
